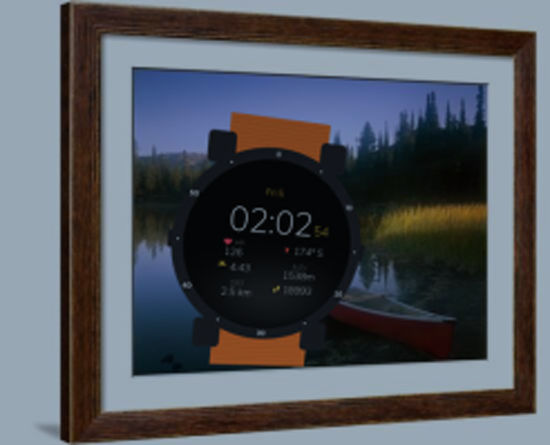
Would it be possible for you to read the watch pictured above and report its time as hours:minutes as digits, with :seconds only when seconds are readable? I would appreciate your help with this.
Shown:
2:02
